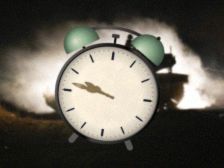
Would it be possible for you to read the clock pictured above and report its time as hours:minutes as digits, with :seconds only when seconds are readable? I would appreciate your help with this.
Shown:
9:47
